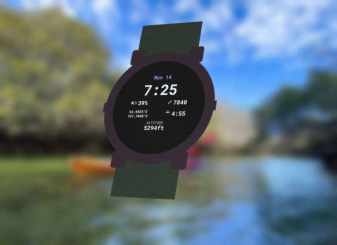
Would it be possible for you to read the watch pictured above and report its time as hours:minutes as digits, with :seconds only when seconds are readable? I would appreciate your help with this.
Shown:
7:25
